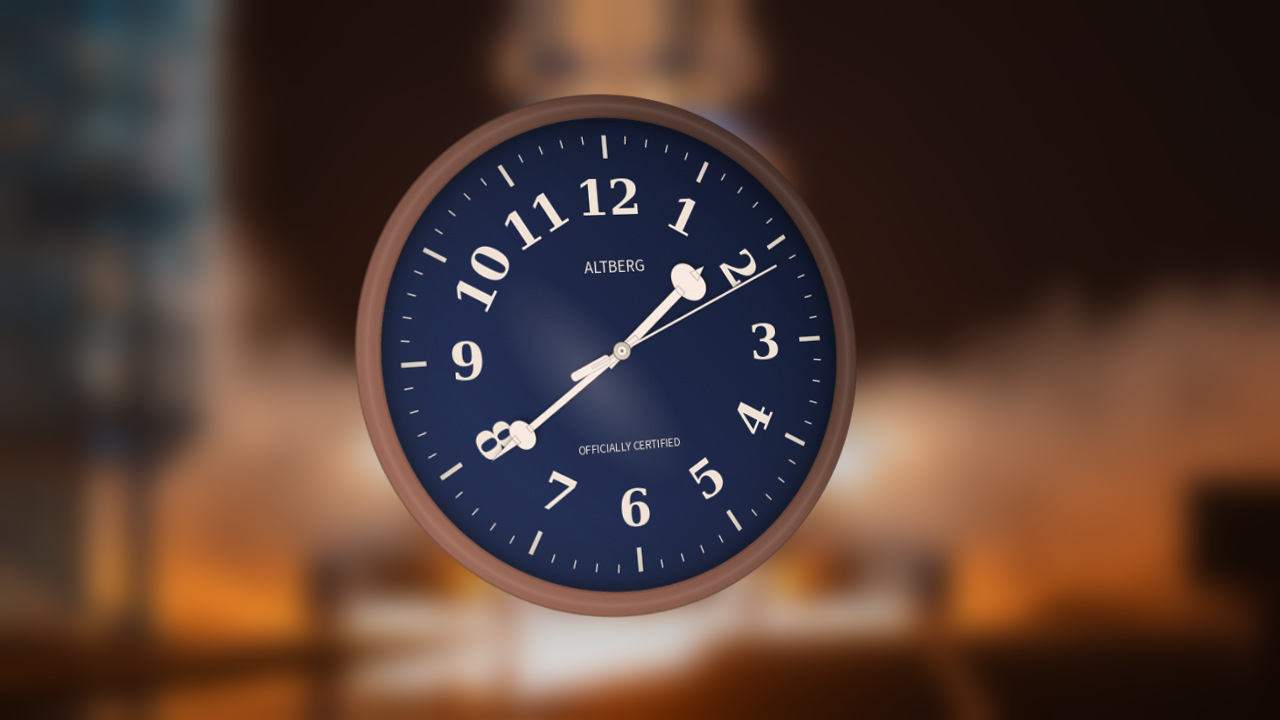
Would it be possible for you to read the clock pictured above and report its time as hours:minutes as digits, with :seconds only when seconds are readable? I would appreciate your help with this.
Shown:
1:39:11
